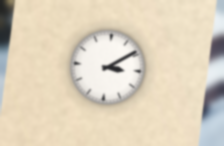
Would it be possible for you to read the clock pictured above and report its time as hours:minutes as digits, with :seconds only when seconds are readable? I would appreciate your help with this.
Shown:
3:09
